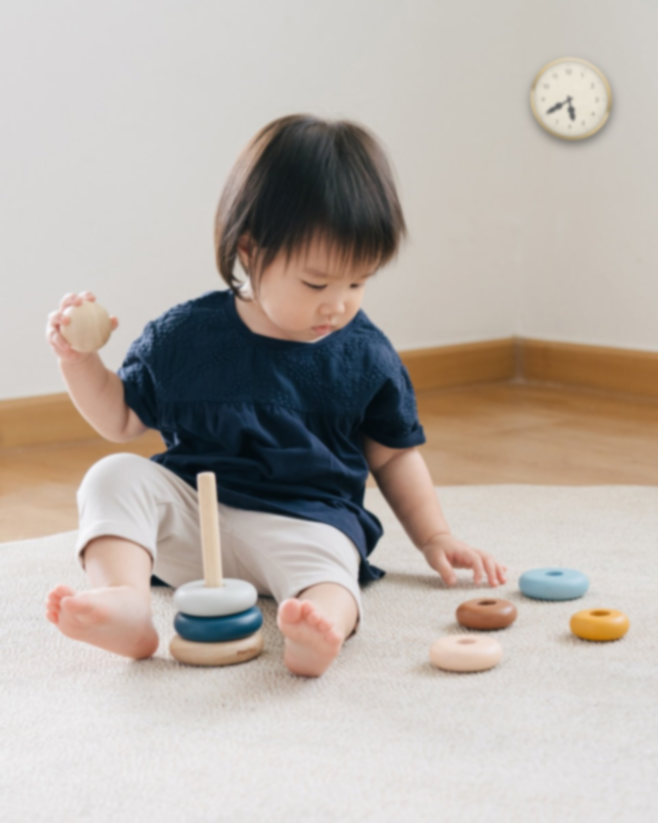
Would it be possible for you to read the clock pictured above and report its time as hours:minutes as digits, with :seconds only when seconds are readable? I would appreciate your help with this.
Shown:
5:40
